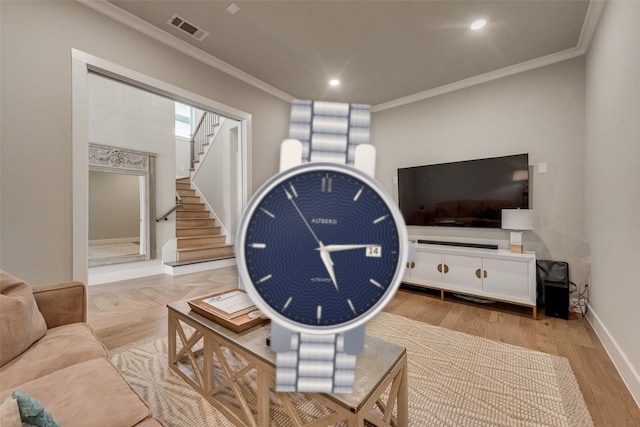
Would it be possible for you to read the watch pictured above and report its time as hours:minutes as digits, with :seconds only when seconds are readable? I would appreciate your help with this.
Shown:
5:13:54
